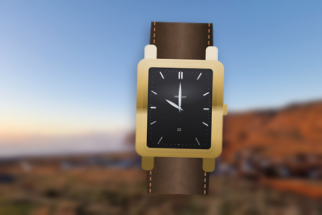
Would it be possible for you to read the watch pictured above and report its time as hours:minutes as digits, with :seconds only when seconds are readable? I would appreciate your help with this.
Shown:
10:00
